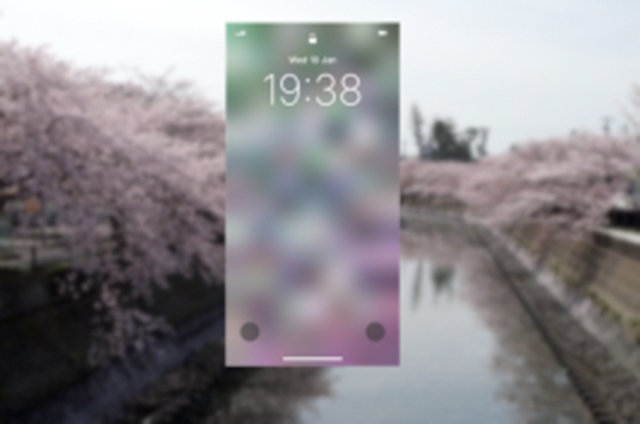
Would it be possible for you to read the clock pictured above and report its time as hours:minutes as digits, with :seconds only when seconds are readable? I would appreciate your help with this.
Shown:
19:38
